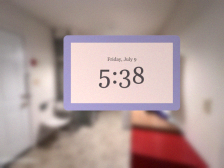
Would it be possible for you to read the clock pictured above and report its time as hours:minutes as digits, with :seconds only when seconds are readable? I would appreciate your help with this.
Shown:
5:38
